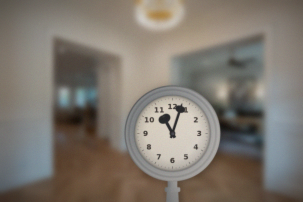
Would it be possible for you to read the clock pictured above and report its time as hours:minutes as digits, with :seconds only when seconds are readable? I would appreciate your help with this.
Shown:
11:03
